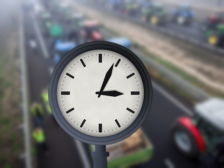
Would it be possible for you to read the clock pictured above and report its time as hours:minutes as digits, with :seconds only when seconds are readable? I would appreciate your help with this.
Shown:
3:04
